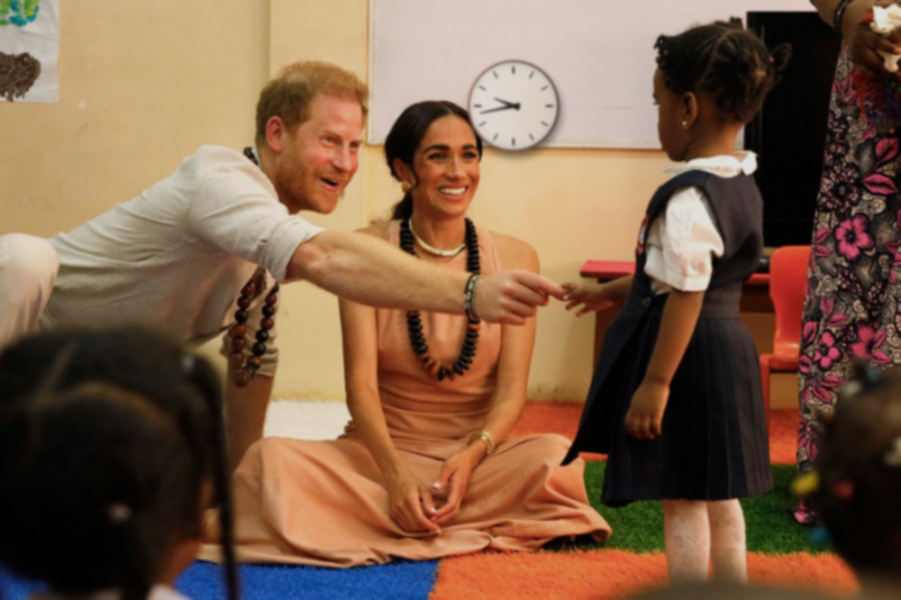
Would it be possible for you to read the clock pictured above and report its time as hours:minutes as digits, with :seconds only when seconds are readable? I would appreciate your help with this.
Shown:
9:43
